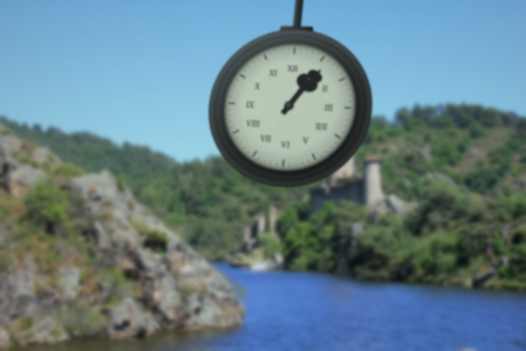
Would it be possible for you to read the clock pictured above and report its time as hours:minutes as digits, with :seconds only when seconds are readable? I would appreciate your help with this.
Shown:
1:06
